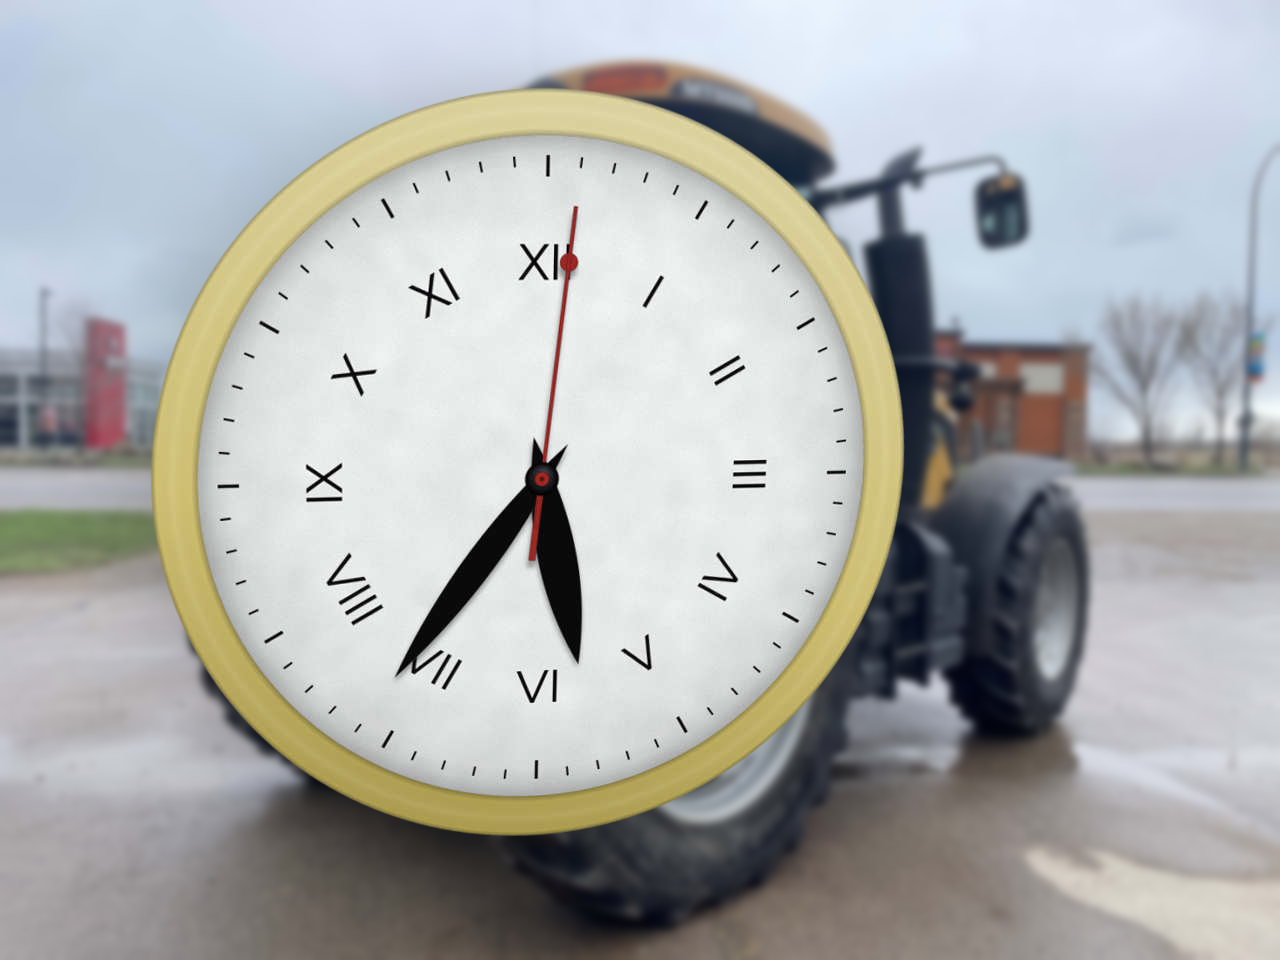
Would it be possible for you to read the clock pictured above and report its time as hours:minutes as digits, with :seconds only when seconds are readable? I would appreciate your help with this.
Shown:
5:36:01
